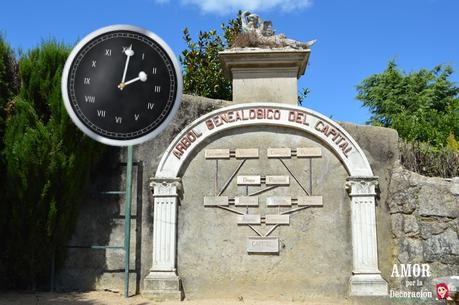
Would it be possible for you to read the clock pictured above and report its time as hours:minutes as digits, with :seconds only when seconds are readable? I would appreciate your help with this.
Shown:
2:01
